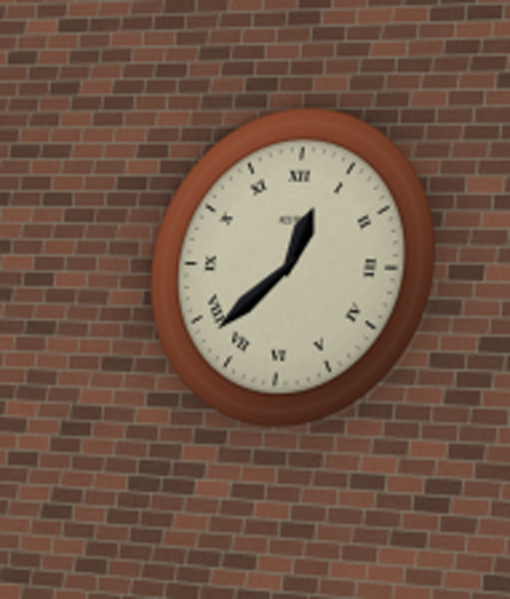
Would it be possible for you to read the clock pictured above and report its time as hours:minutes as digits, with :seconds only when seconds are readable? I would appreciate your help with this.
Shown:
12:38
